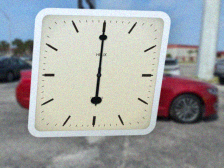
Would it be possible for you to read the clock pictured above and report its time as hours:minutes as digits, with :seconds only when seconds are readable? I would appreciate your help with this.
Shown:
6:00
